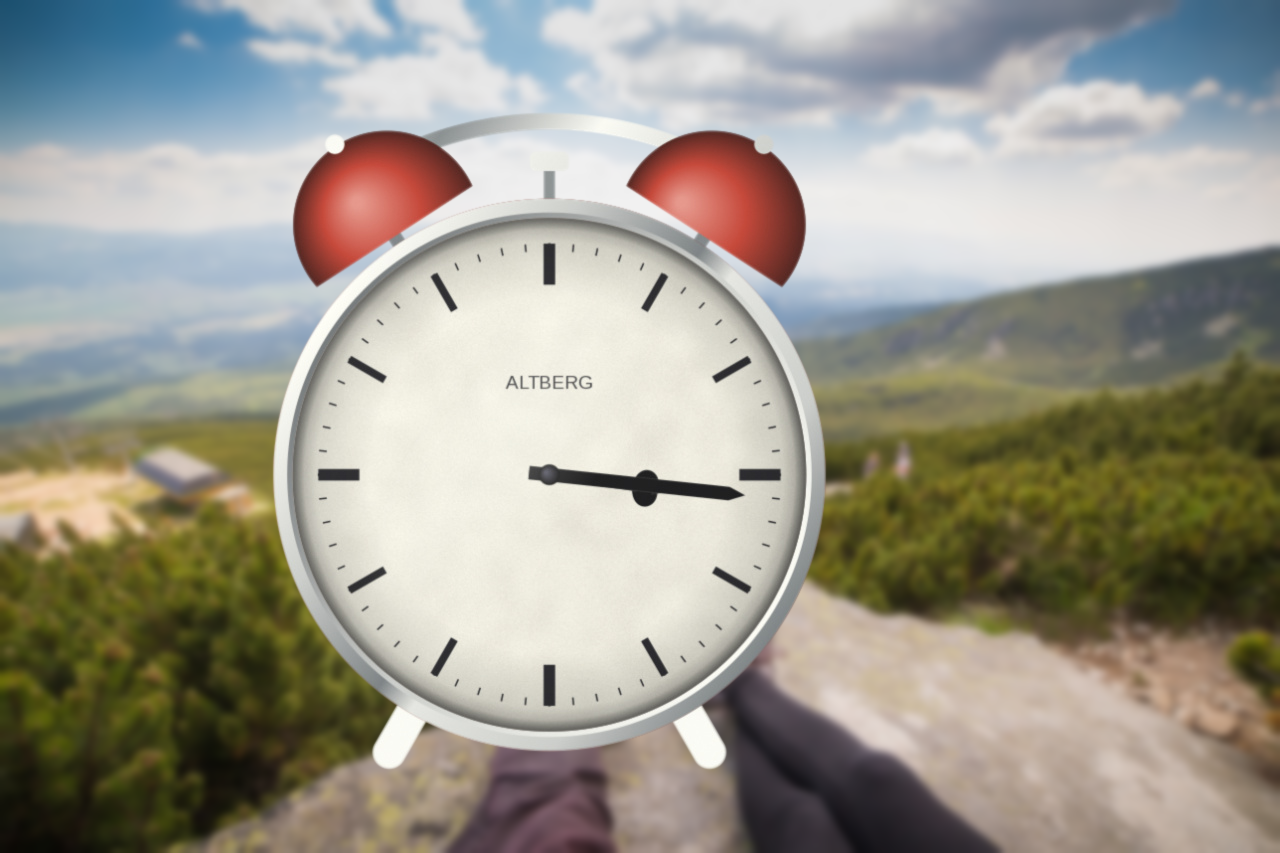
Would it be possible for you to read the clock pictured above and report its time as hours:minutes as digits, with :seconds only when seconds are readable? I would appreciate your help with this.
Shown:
3:16
